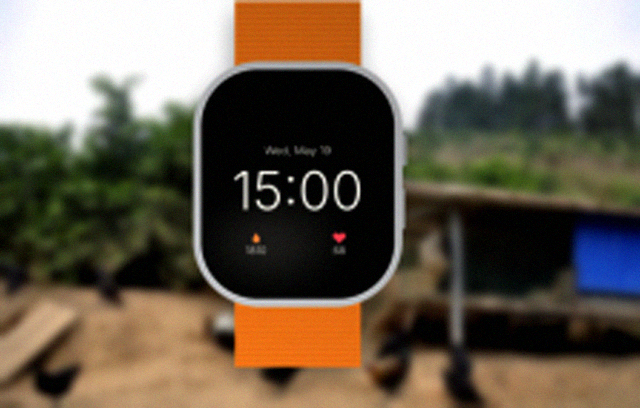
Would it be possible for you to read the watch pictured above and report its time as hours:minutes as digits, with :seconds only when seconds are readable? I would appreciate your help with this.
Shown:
15:00
